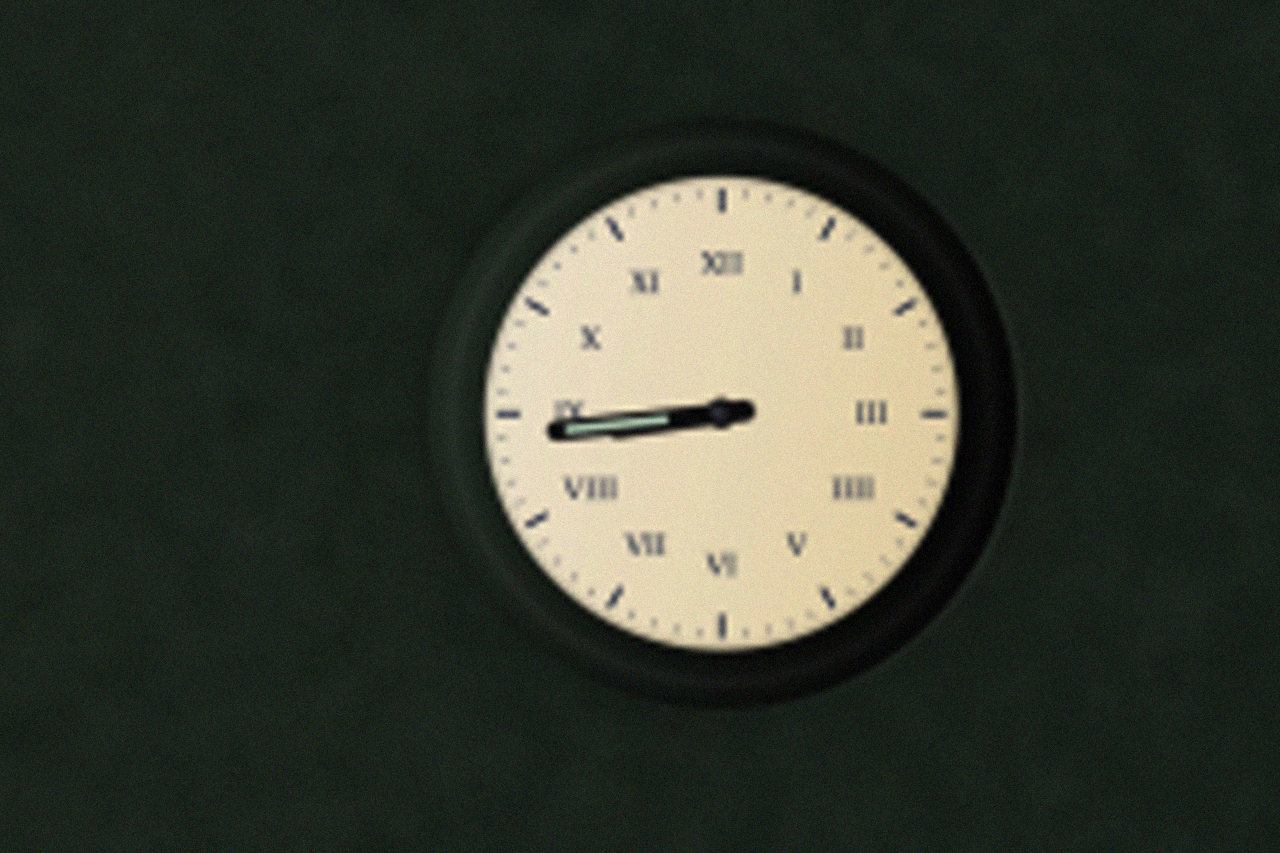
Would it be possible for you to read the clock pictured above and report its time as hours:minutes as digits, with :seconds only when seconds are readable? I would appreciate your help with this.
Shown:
8:44
